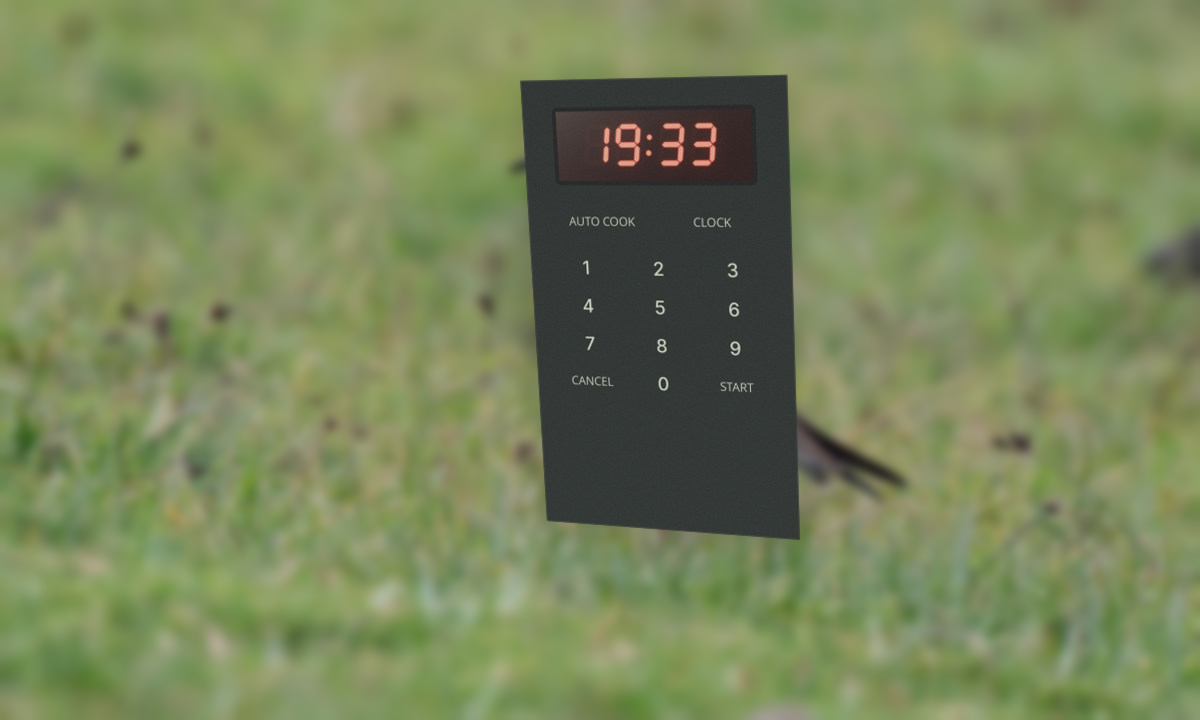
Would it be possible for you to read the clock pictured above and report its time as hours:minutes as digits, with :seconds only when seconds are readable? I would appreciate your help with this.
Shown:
19:33
